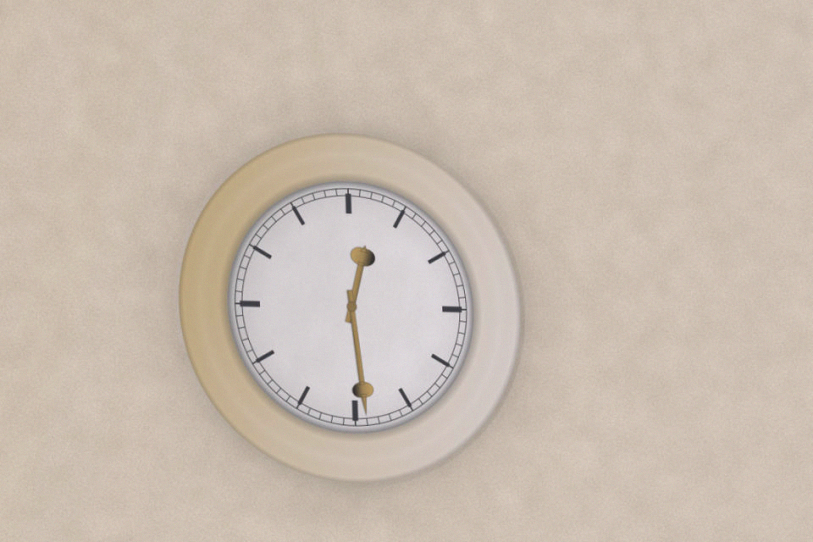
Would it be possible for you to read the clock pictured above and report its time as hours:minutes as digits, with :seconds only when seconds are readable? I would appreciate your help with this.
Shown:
12:29
